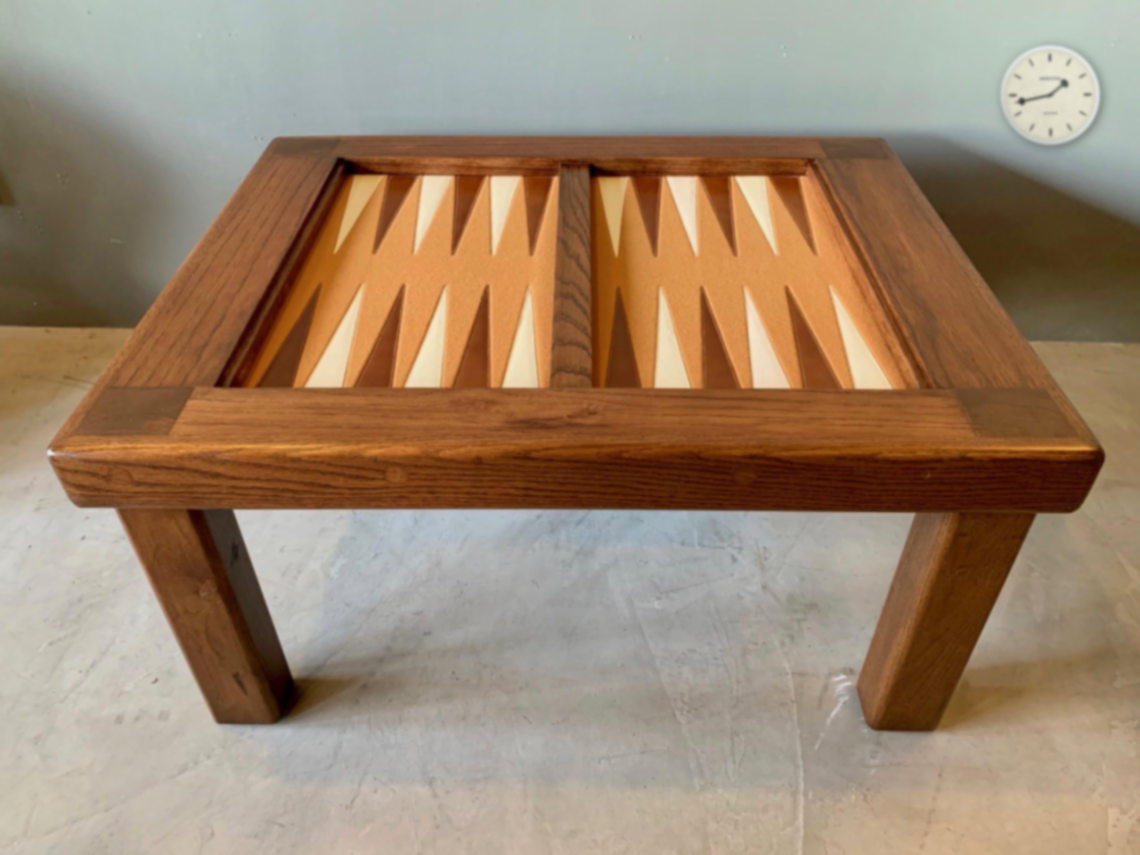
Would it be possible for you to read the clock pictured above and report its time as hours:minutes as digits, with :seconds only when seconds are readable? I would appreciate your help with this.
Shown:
1:43
